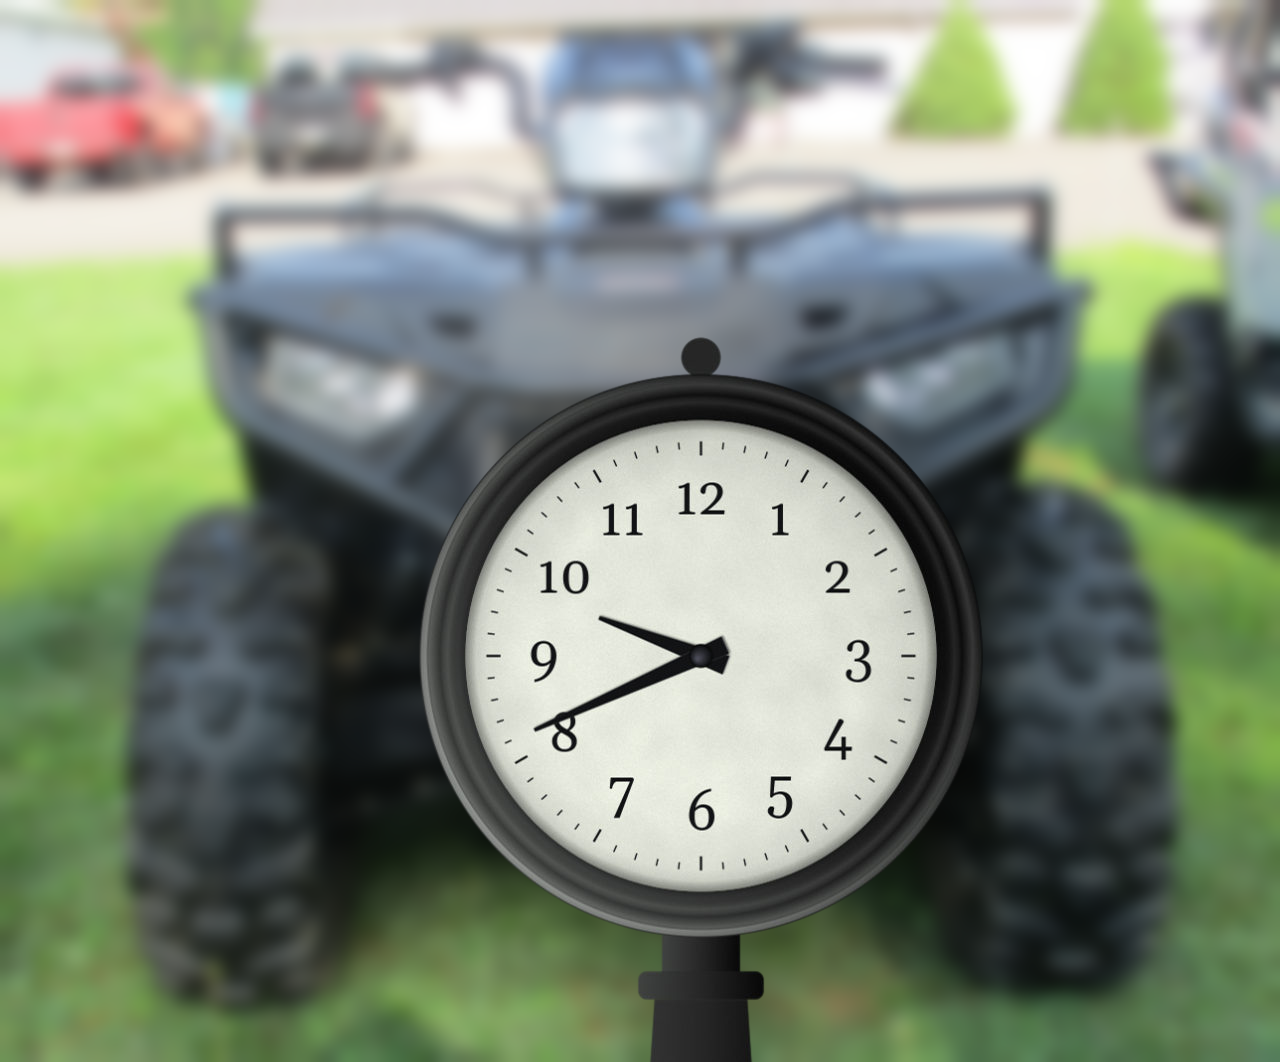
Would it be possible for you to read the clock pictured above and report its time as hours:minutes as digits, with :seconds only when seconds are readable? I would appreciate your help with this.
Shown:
9:41
